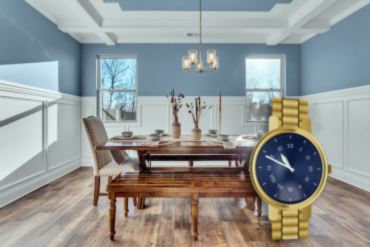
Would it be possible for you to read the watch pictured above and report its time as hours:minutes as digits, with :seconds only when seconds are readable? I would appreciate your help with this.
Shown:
10:49
